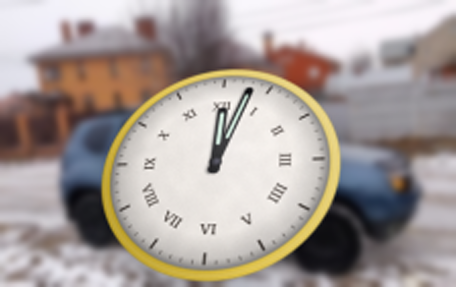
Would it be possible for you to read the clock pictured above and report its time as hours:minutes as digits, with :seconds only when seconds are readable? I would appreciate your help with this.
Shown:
12:03
